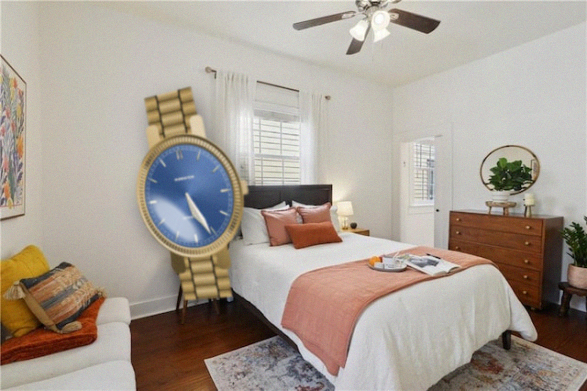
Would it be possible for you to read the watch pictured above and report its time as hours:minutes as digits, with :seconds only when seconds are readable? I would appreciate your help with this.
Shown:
5:26
